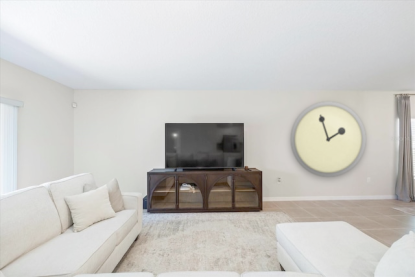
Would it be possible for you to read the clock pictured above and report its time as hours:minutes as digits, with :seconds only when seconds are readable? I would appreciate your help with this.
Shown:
1:57
